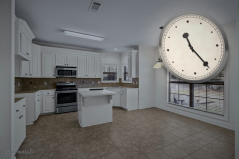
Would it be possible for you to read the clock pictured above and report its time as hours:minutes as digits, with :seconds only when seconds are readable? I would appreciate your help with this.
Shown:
11:24
